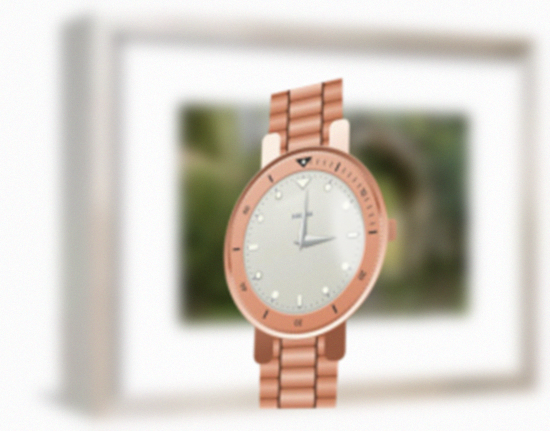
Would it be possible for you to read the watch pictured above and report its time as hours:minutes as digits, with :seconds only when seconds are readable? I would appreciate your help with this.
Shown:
3:01
